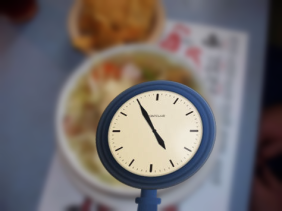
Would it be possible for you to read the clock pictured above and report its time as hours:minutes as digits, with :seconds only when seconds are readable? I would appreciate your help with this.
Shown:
4:55
